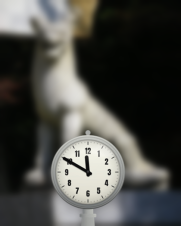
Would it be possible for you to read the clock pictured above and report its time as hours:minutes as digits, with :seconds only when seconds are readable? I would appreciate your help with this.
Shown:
11:50
